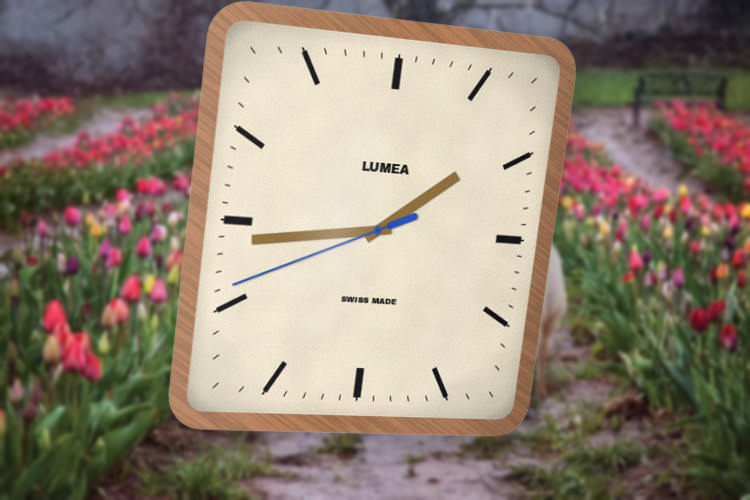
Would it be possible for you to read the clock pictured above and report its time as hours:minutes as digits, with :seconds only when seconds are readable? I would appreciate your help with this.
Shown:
1:43:41
